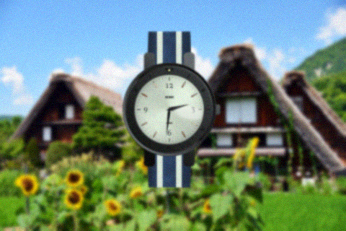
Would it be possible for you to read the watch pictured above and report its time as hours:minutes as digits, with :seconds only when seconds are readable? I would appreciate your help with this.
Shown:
2:31
